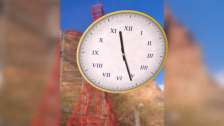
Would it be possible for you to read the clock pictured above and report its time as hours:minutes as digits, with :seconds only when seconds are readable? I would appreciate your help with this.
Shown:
11:26
